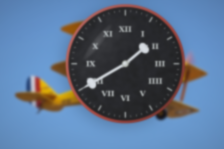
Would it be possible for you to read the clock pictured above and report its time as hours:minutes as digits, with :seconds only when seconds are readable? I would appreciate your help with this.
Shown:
1:40
